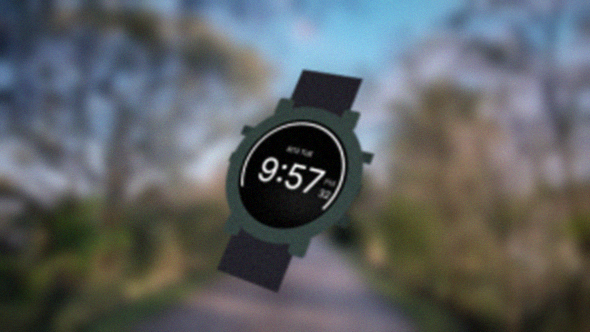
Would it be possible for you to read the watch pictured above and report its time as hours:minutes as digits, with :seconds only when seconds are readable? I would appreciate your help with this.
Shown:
9:57
